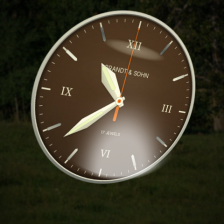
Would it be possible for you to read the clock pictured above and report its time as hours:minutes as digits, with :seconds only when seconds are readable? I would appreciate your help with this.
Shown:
10:38:00
